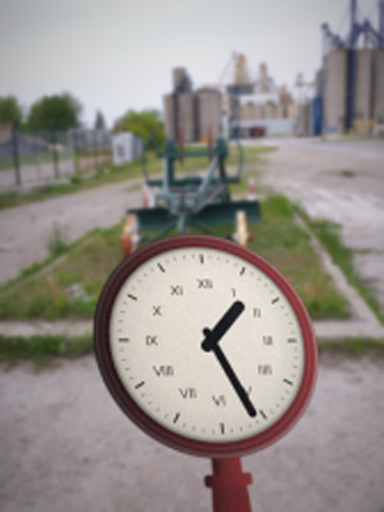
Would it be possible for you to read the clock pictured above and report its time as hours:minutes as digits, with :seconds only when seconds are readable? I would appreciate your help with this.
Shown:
1:26
